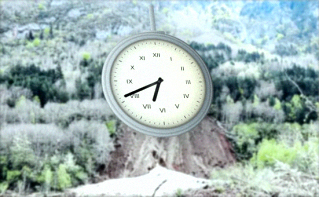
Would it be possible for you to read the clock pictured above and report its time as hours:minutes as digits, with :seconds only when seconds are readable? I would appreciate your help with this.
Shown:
6:41
